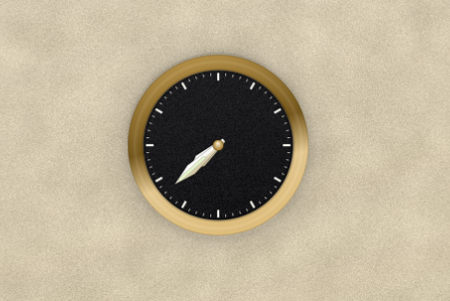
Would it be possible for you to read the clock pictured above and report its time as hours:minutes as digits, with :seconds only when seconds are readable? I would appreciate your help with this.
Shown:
7:38
